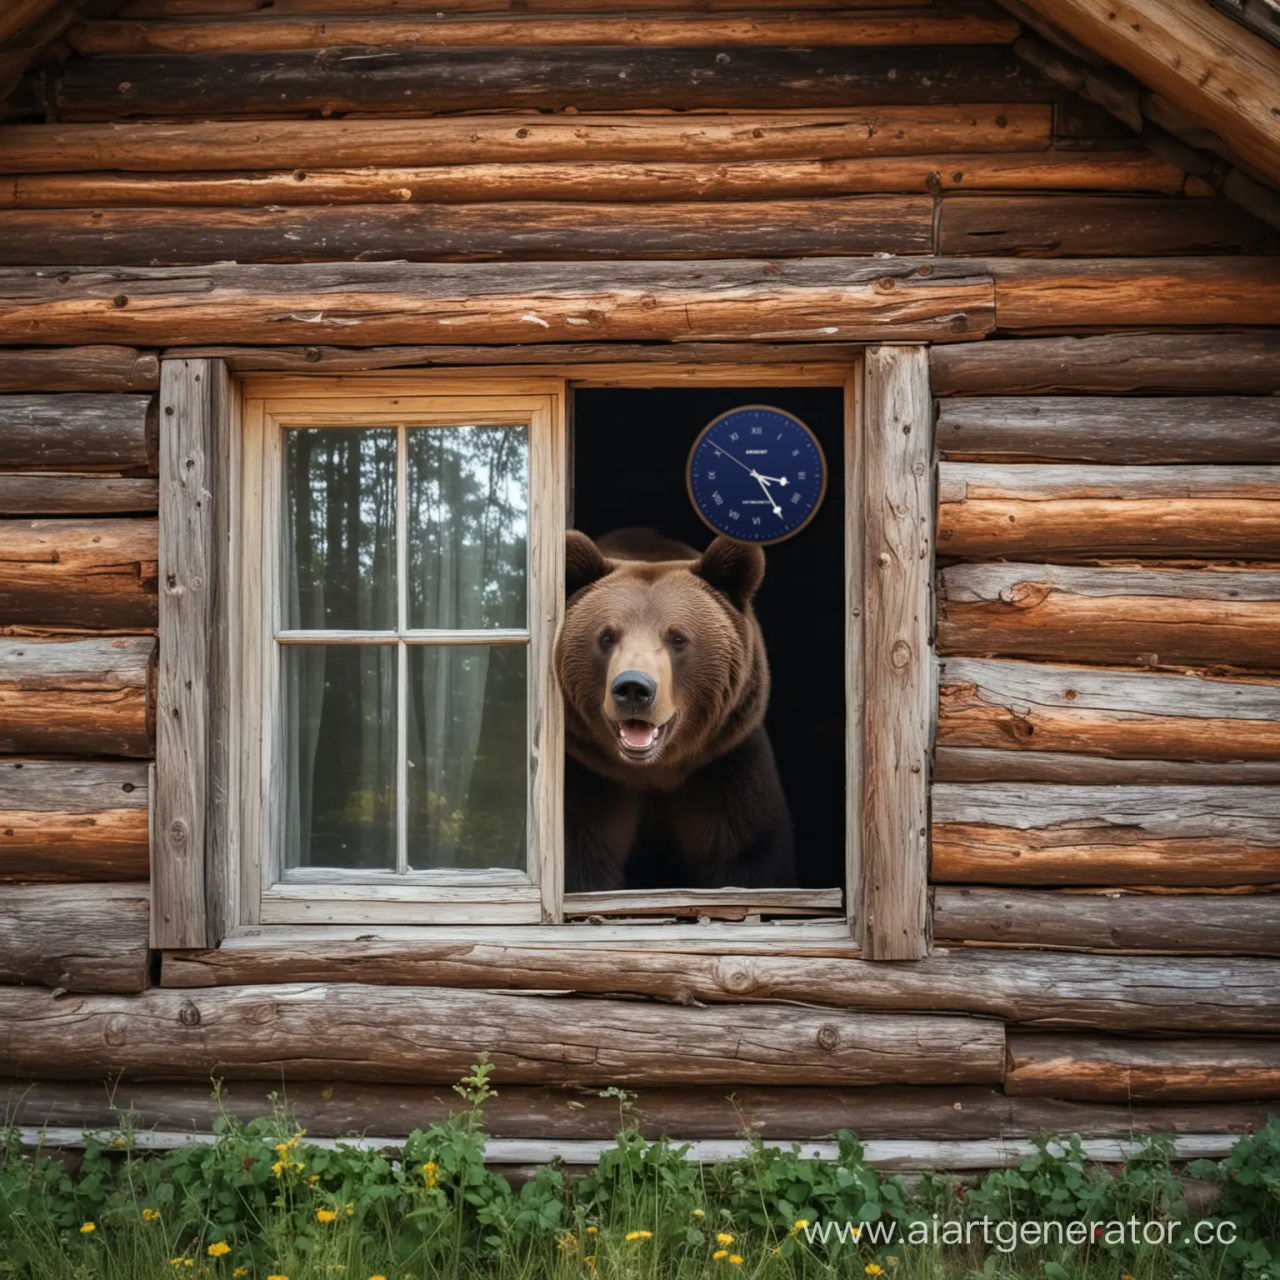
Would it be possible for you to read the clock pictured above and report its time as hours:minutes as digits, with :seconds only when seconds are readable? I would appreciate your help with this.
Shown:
3:24:51
